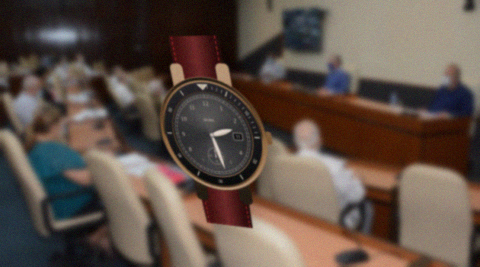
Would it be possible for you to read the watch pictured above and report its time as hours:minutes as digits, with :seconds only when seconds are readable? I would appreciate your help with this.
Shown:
2:28
